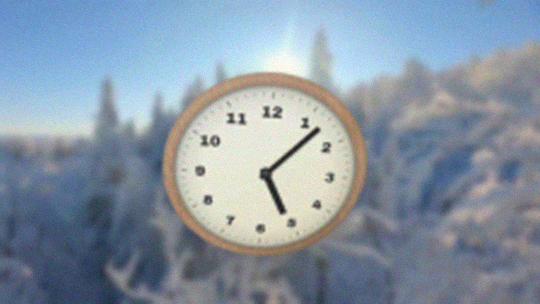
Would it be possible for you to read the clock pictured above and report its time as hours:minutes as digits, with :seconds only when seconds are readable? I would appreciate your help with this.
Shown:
5:07
